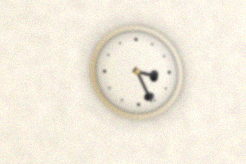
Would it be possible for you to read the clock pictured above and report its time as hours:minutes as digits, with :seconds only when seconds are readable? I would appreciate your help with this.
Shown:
3:26
